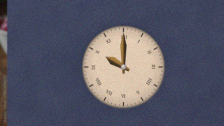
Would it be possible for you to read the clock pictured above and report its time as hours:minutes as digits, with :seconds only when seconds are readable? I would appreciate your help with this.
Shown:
10:00
